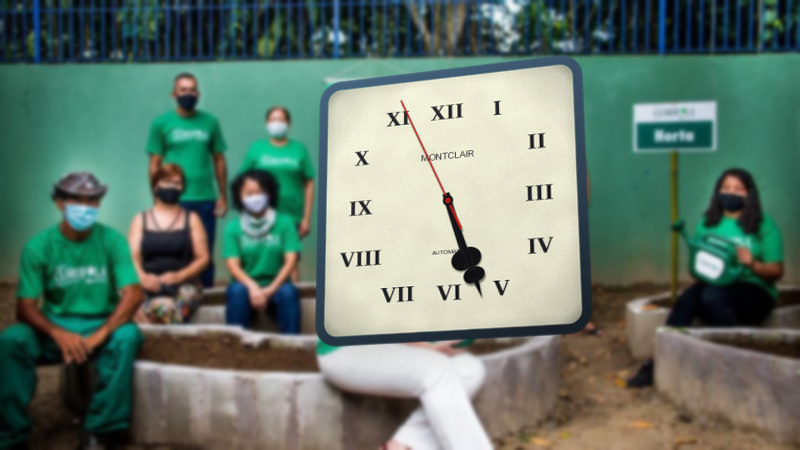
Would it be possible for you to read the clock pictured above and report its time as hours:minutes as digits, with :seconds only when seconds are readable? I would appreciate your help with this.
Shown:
5:26:56
